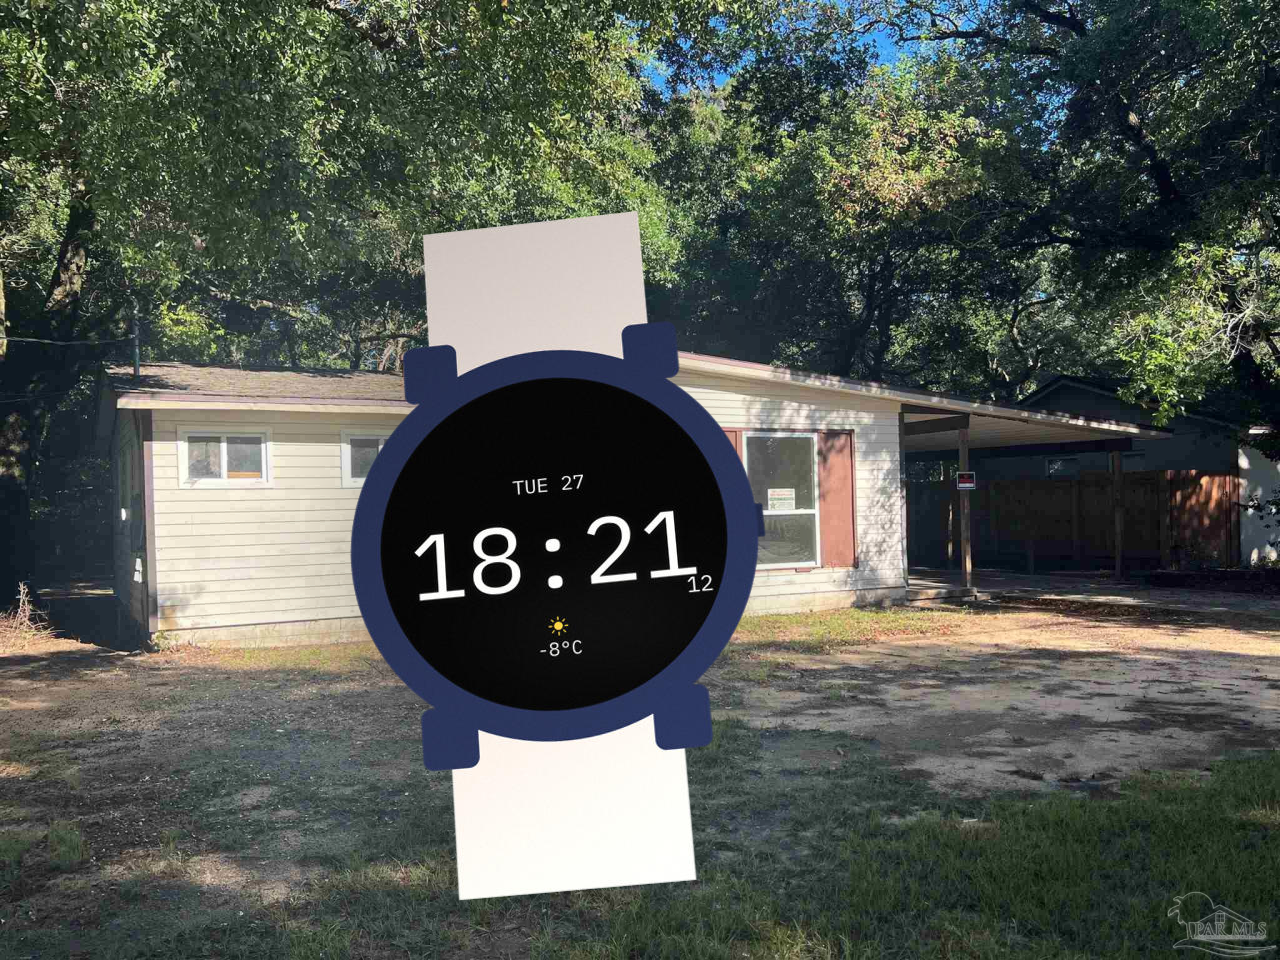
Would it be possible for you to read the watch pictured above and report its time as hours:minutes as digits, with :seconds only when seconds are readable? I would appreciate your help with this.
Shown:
18:21:12
